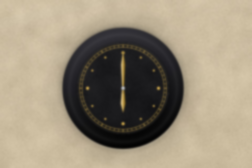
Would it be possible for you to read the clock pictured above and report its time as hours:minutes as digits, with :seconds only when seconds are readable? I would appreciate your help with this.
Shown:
6:00
